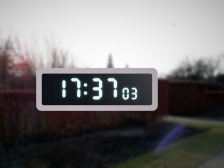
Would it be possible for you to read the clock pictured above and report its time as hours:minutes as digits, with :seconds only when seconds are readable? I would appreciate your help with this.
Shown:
17:37:03
